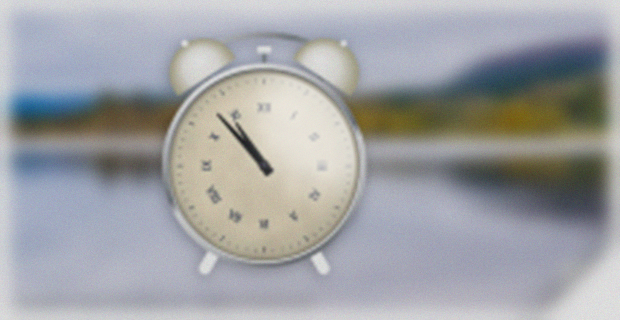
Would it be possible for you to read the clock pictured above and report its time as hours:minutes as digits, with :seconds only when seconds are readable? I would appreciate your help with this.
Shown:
10:53
